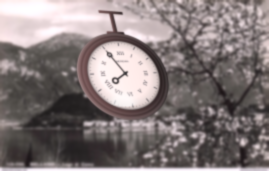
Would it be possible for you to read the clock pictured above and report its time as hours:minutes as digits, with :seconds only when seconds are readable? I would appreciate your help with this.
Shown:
7:55
